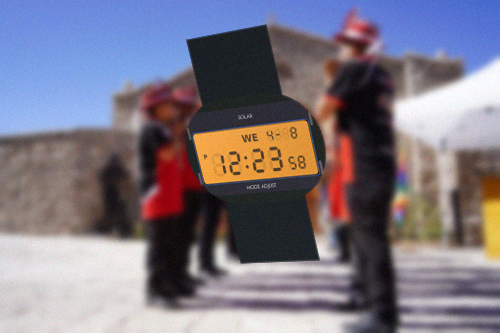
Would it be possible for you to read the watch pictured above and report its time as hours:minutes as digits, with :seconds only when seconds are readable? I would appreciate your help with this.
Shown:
12:23:58
